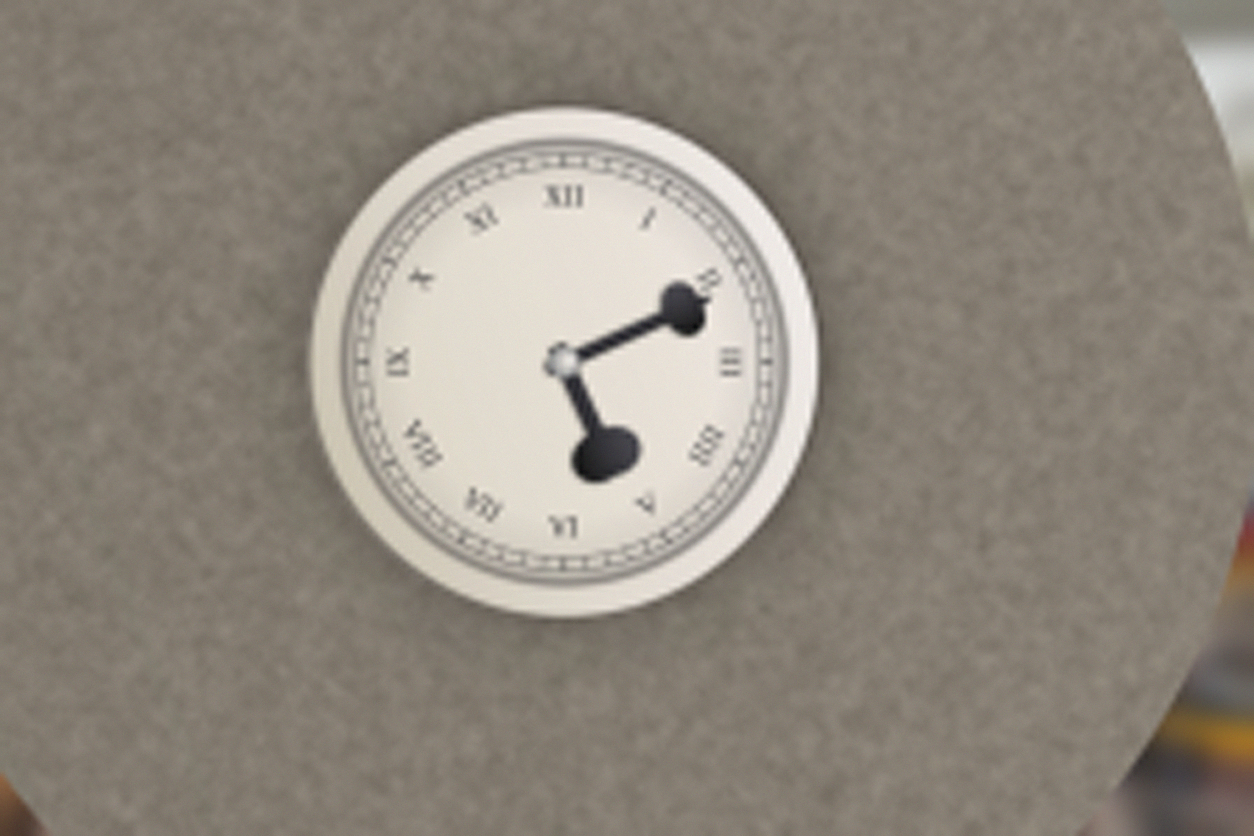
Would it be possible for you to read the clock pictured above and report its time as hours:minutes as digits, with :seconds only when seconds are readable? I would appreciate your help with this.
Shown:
5:11
